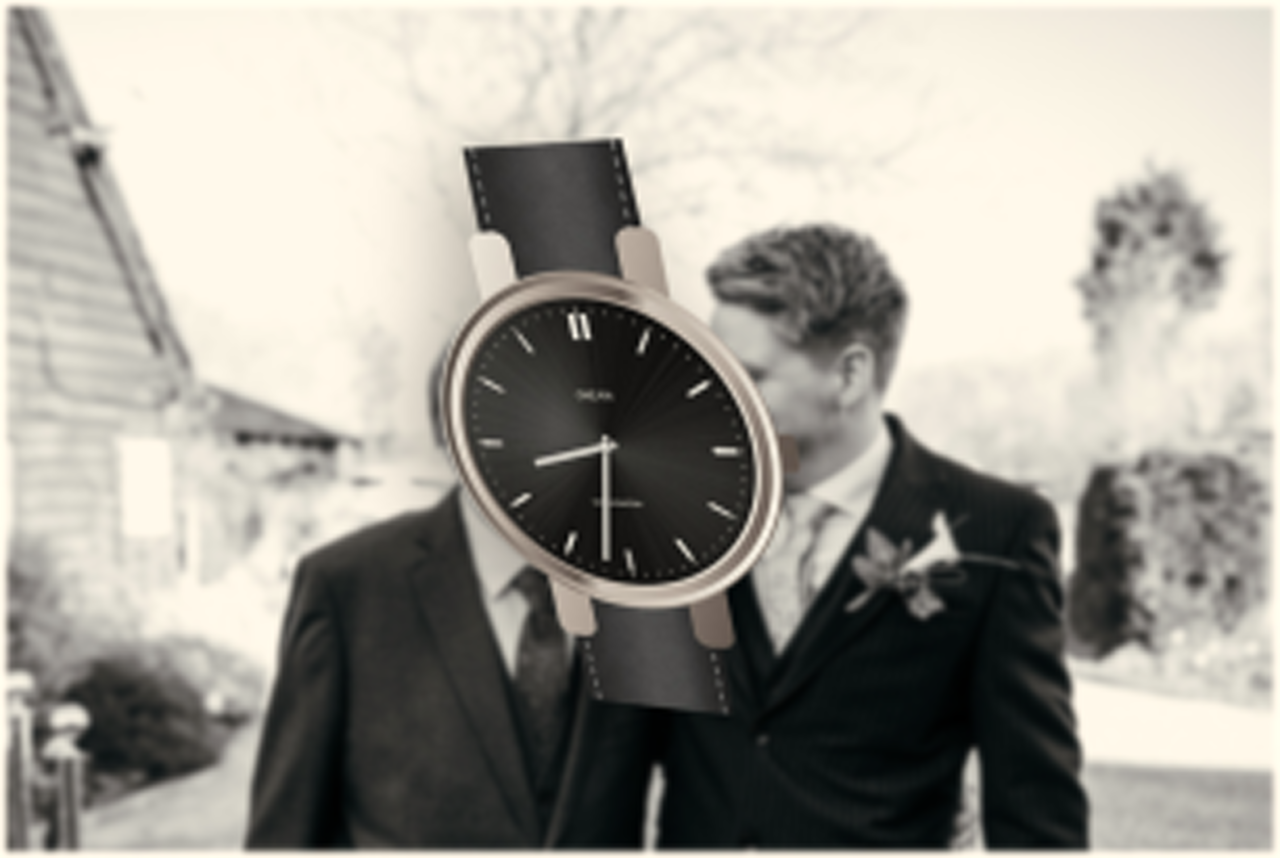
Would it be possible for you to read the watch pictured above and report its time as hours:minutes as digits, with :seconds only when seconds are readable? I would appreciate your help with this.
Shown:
8:32
